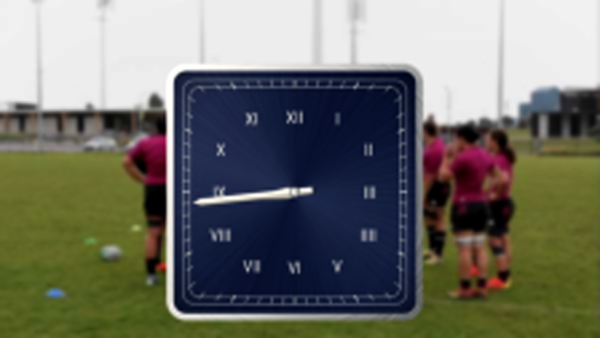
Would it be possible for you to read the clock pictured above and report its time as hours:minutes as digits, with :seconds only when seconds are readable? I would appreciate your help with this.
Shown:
8:44
